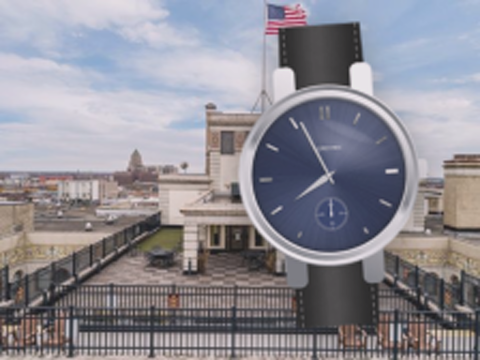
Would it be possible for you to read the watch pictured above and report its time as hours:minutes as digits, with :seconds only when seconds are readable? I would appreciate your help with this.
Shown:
7:56
